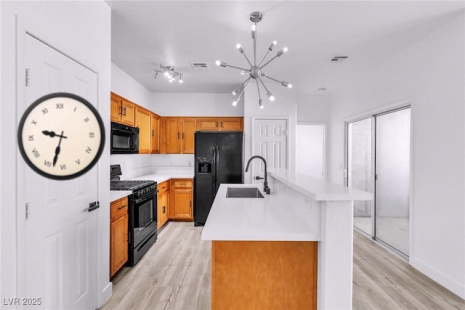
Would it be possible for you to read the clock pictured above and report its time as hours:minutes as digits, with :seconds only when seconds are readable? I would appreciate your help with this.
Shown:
9:33
